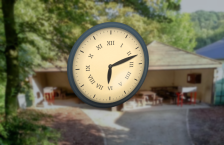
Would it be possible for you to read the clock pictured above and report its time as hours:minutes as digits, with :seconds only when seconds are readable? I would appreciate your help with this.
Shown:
6:12
